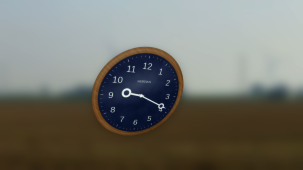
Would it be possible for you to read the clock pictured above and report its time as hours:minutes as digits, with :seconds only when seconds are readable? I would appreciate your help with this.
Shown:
9:19
